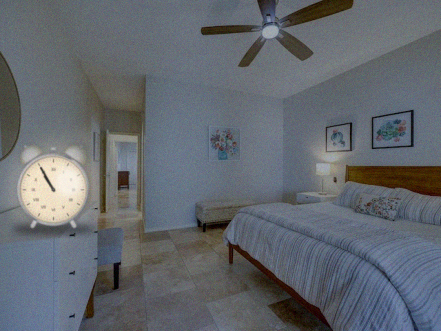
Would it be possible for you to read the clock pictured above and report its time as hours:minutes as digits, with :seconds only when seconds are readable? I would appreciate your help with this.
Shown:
10:55
